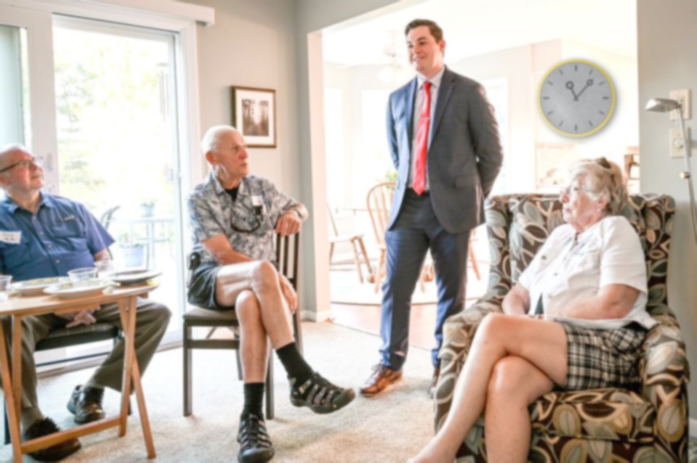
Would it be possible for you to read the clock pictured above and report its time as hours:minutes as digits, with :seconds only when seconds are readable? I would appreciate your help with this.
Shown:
11:07
